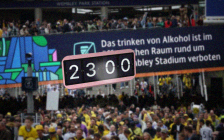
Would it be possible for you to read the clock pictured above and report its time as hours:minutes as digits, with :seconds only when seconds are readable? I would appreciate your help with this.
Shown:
23:00
